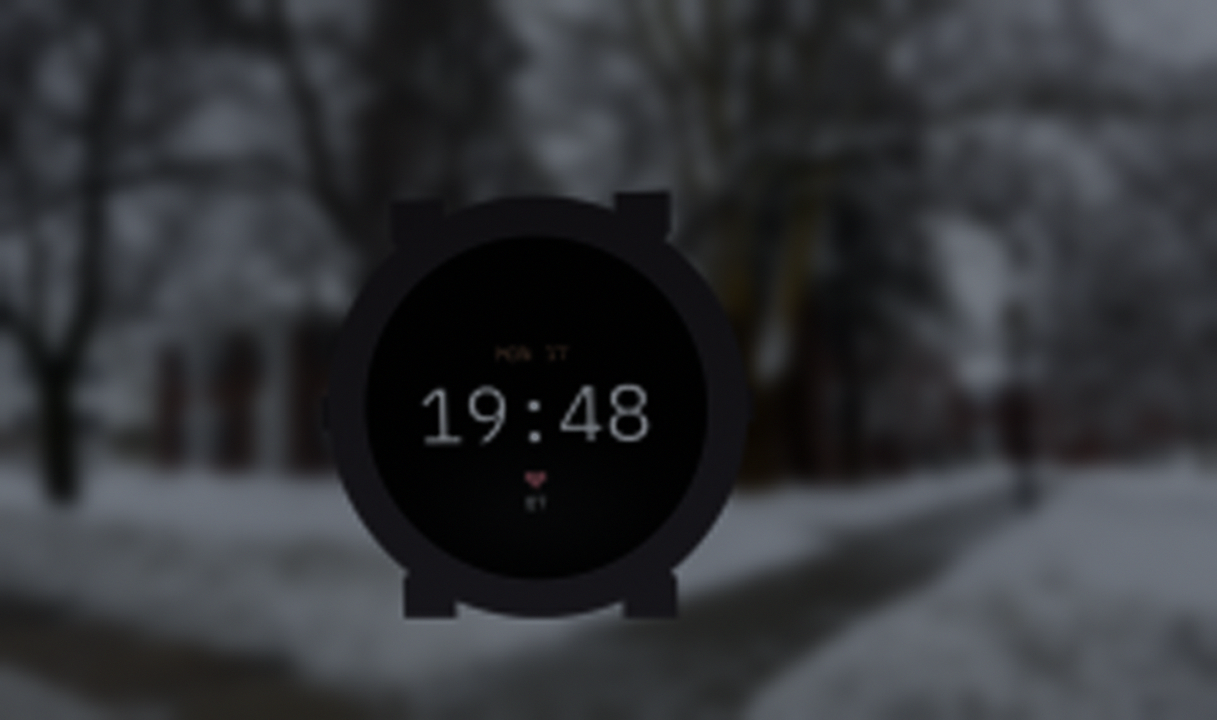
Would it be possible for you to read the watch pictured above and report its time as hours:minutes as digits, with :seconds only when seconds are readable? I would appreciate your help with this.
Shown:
19:48
